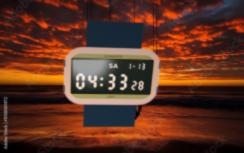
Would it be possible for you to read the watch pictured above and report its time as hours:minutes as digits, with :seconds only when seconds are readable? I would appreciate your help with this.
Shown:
4:33:28
